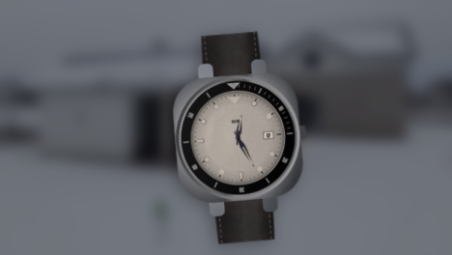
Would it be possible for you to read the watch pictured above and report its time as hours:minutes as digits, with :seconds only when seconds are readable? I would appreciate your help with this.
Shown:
12:26
